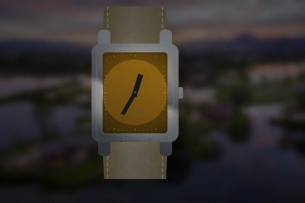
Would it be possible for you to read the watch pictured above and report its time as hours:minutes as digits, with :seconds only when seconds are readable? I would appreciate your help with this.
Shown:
12:35
